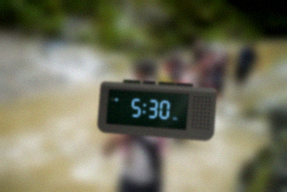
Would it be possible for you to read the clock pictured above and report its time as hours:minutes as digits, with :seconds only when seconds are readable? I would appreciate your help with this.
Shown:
5:30
